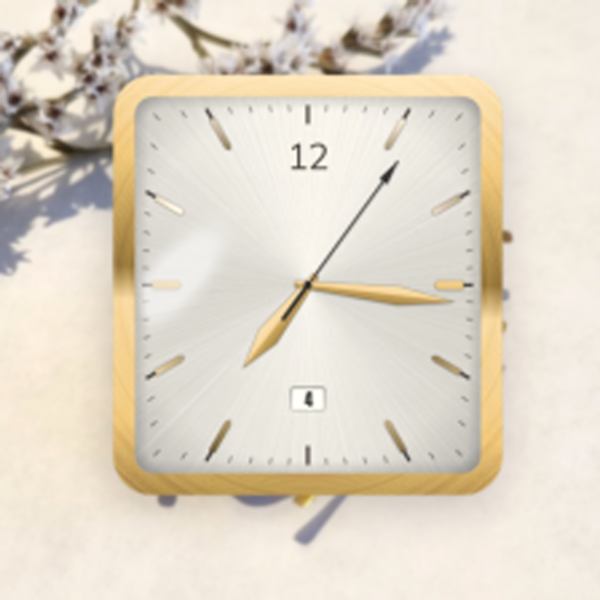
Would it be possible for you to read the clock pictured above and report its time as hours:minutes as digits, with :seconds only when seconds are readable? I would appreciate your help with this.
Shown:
7:16:06
